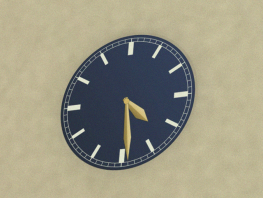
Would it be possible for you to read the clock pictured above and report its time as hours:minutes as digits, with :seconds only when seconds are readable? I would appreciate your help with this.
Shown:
4:29
